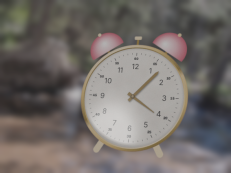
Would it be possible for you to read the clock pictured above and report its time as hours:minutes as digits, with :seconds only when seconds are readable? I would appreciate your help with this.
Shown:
4:07
